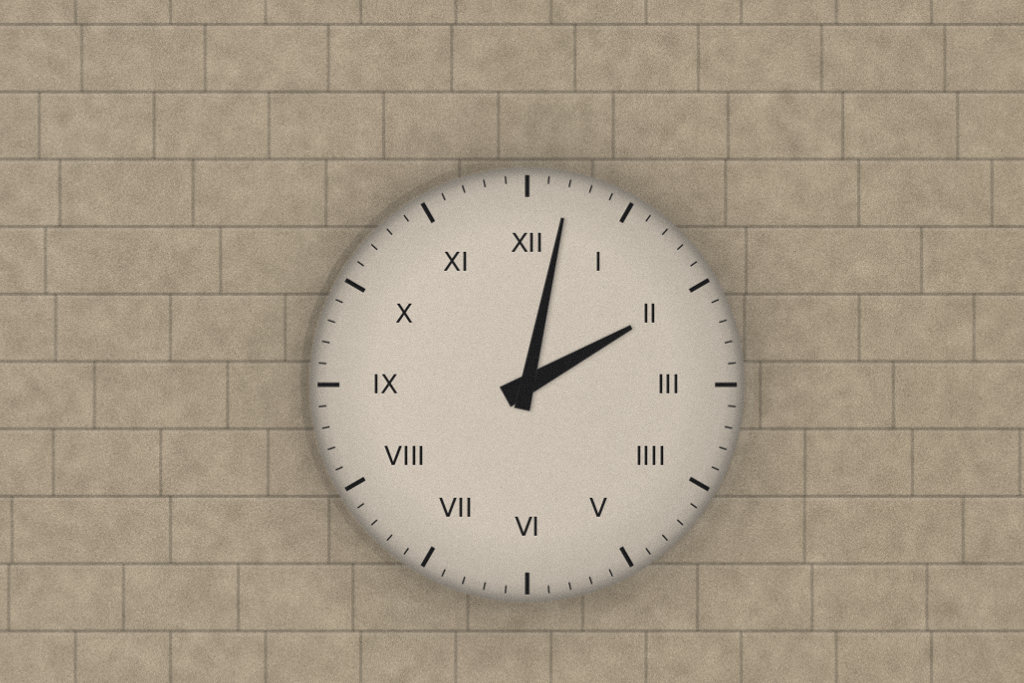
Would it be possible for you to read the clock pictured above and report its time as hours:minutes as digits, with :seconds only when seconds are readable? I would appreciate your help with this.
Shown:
2:02
